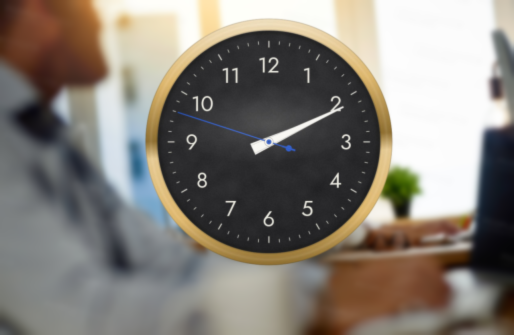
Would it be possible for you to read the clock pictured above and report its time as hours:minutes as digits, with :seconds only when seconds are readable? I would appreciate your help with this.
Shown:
2:10:48
